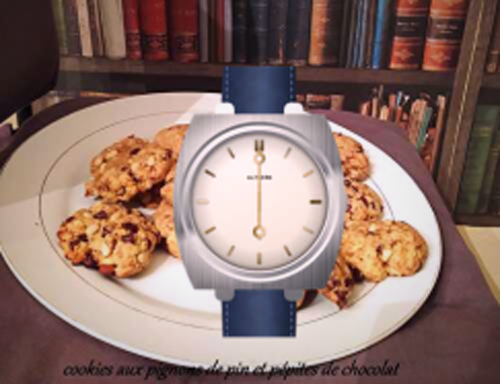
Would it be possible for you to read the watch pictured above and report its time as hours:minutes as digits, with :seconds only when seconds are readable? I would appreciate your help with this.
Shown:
6:00
